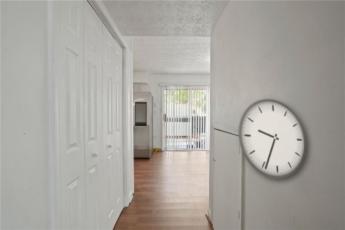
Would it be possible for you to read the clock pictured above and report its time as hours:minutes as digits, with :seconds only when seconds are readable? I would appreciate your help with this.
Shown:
9:34
